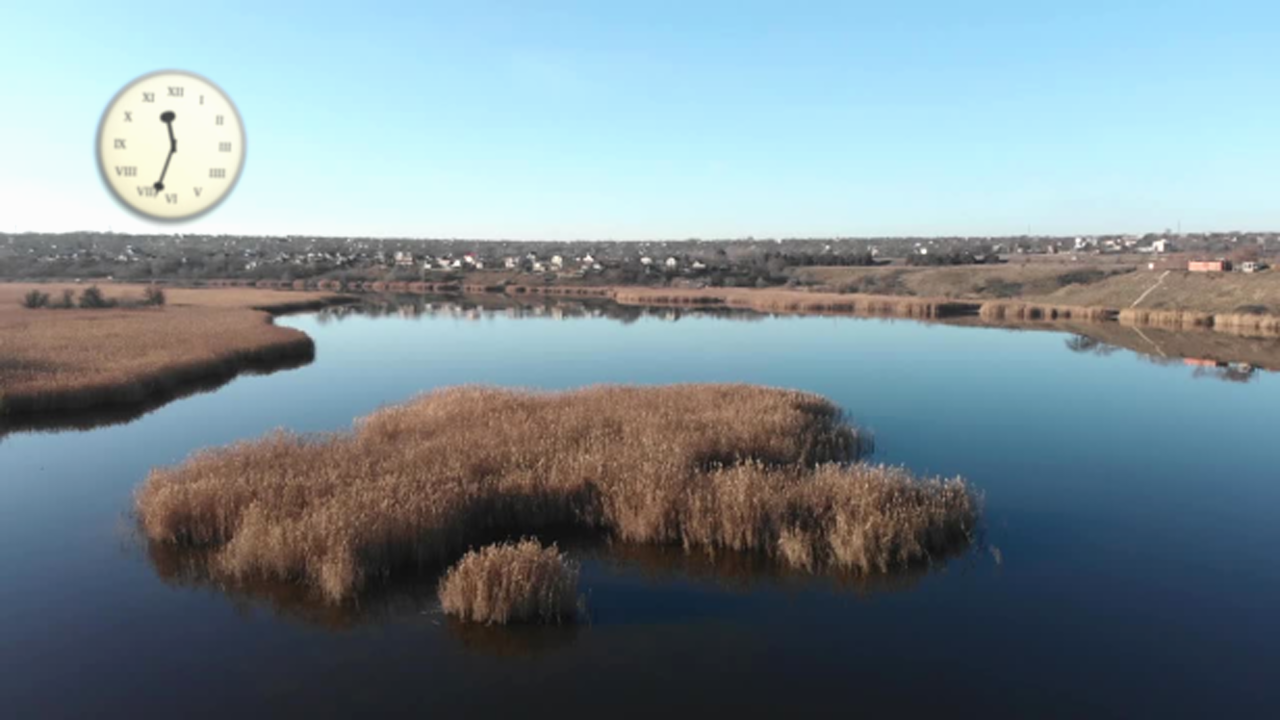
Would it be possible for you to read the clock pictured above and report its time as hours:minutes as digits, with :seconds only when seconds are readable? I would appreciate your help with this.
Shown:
11:33
